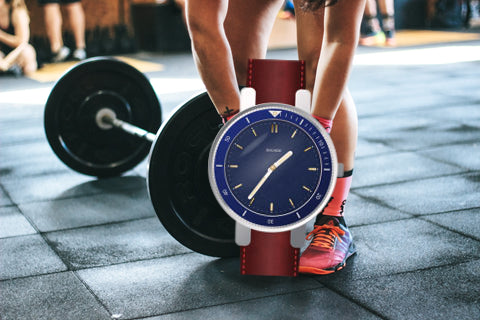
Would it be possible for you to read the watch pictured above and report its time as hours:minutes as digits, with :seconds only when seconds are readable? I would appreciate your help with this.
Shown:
1:36
